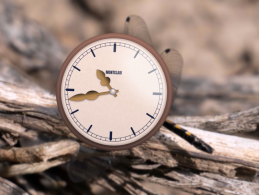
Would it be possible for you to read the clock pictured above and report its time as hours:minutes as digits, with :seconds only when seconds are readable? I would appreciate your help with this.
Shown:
10:43
